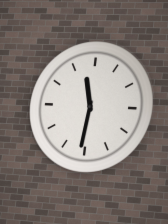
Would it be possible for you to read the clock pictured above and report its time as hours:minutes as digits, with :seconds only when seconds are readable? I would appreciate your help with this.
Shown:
11:31
